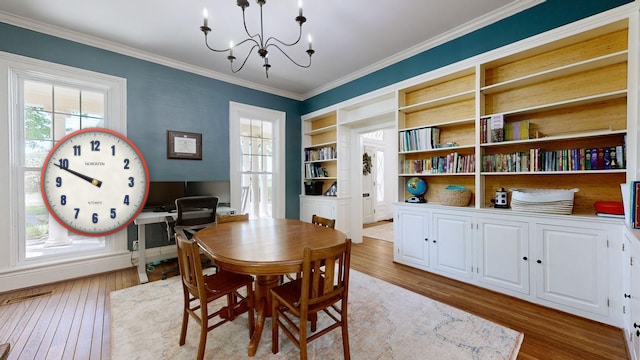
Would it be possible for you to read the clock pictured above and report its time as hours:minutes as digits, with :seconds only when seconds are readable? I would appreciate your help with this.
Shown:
9:49
